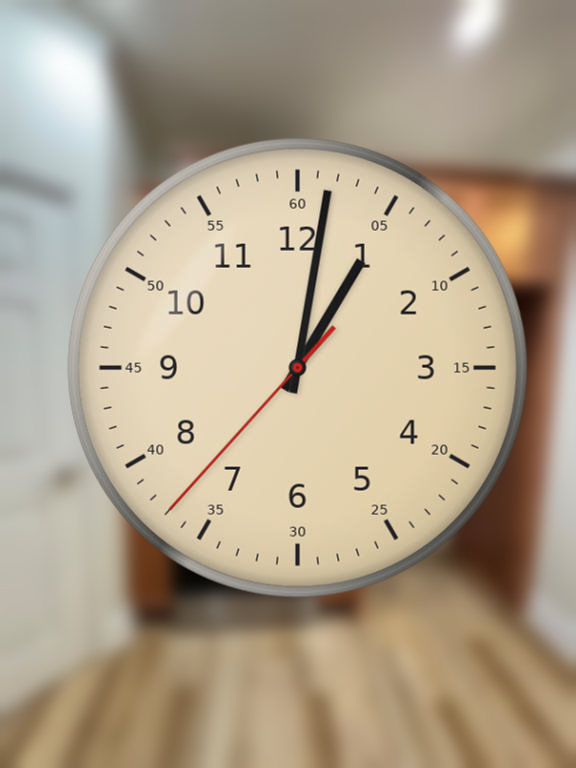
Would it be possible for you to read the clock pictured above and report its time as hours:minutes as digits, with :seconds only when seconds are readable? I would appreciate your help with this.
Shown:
1:01:37
